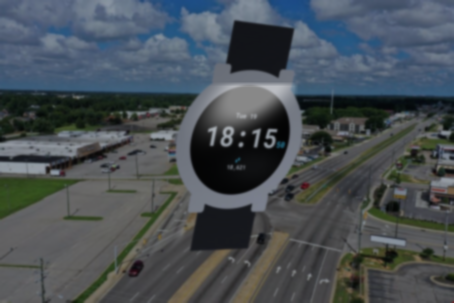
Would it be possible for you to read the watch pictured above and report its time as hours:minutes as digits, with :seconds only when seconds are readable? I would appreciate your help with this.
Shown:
18:15
